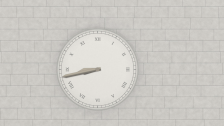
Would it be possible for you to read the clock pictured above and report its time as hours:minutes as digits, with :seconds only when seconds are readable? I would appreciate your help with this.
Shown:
8:43
